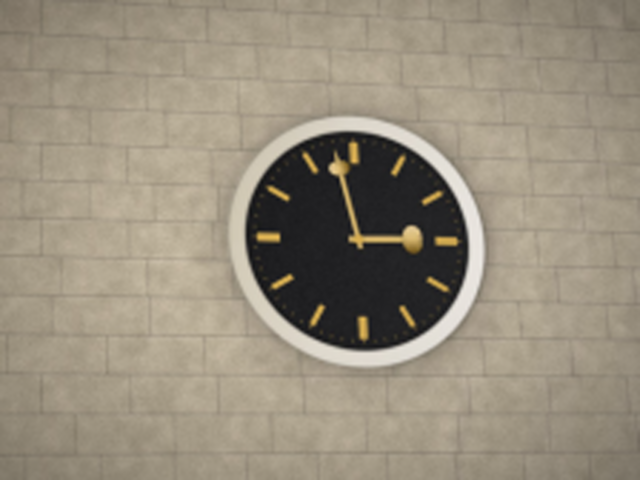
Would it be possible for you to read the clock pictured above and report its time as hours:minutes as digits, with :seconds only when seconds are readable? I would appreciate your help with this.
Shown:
2:58
